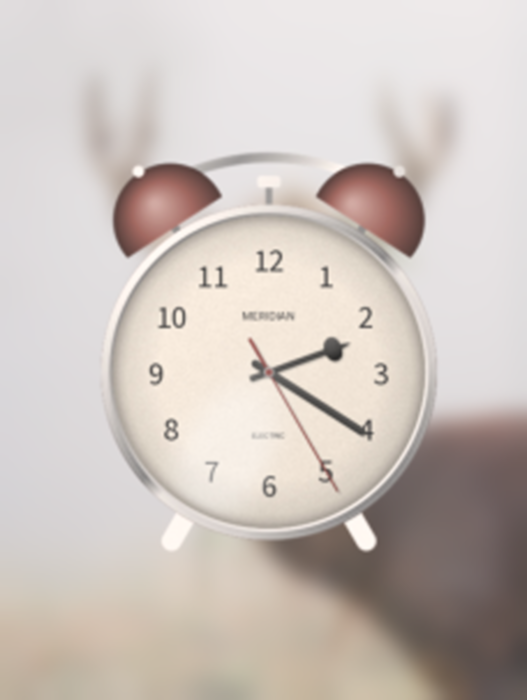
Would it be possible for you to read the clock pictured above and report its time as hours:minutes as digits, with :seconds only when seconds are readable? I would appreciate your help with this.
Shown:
2:20:25
